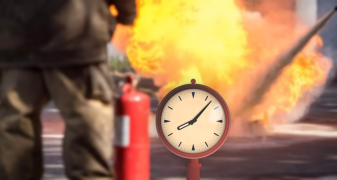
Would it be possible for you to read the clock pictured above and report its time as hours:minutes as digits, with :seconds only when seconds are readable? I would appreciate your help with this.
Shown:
8:07
